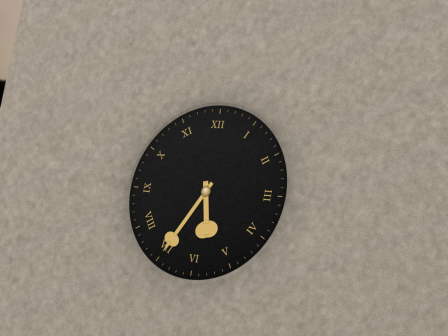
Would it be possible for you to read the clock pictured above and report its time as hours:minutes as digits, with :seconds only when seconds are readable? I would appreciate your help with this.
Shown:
5:35
